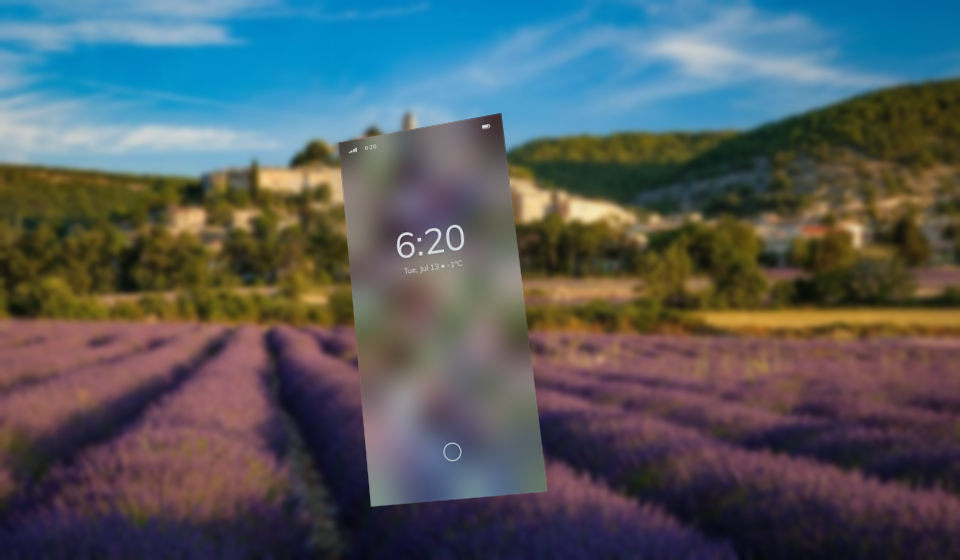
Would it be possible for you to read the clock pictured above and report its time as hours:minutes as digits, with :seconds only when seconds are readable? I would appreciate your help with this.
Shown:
6:20
